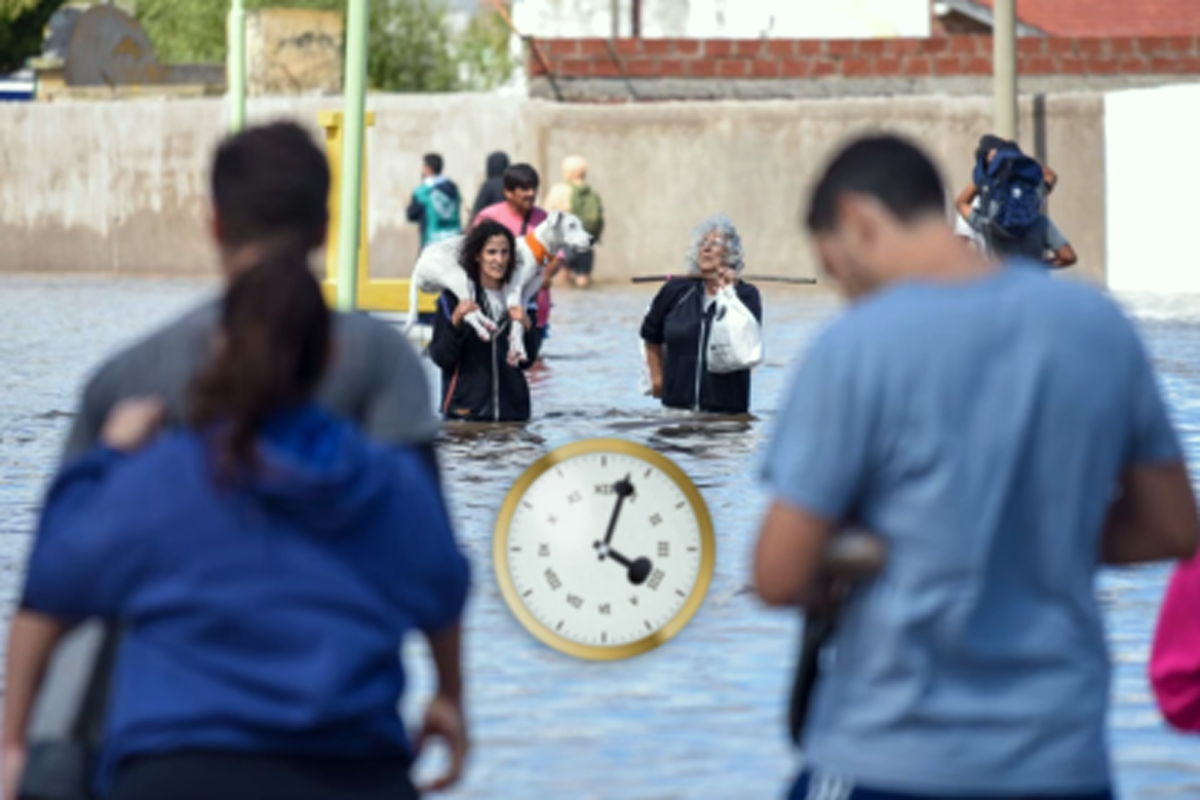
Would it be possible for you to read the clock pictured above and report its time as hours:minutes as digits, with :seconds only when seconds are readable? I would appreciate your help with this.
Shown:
4:03
